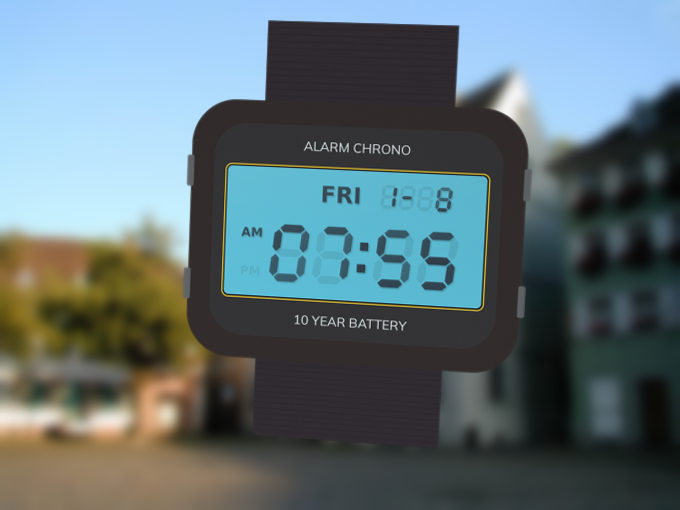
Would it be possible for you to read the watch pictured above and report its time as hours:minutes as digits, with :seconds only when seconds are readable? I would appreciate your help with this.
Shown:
7:55
